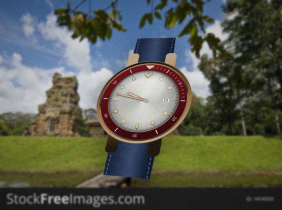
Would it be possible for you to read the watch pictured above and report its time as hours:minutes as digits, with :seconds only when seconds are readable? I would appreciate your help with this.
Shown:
9:47
